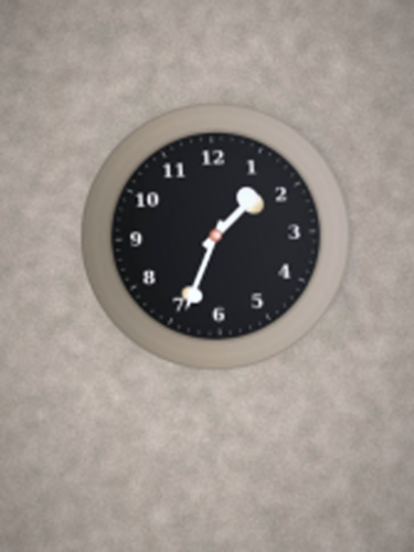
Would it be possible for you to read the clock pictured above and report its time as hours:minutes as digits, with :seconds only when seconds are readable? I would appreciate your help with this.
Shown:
1:34
